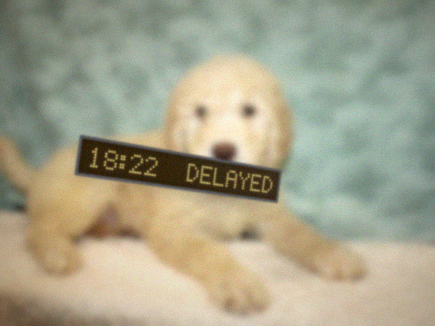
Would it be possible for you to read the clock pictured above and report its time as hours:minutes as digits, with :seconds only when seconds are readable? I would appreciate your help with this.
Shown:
18:22
